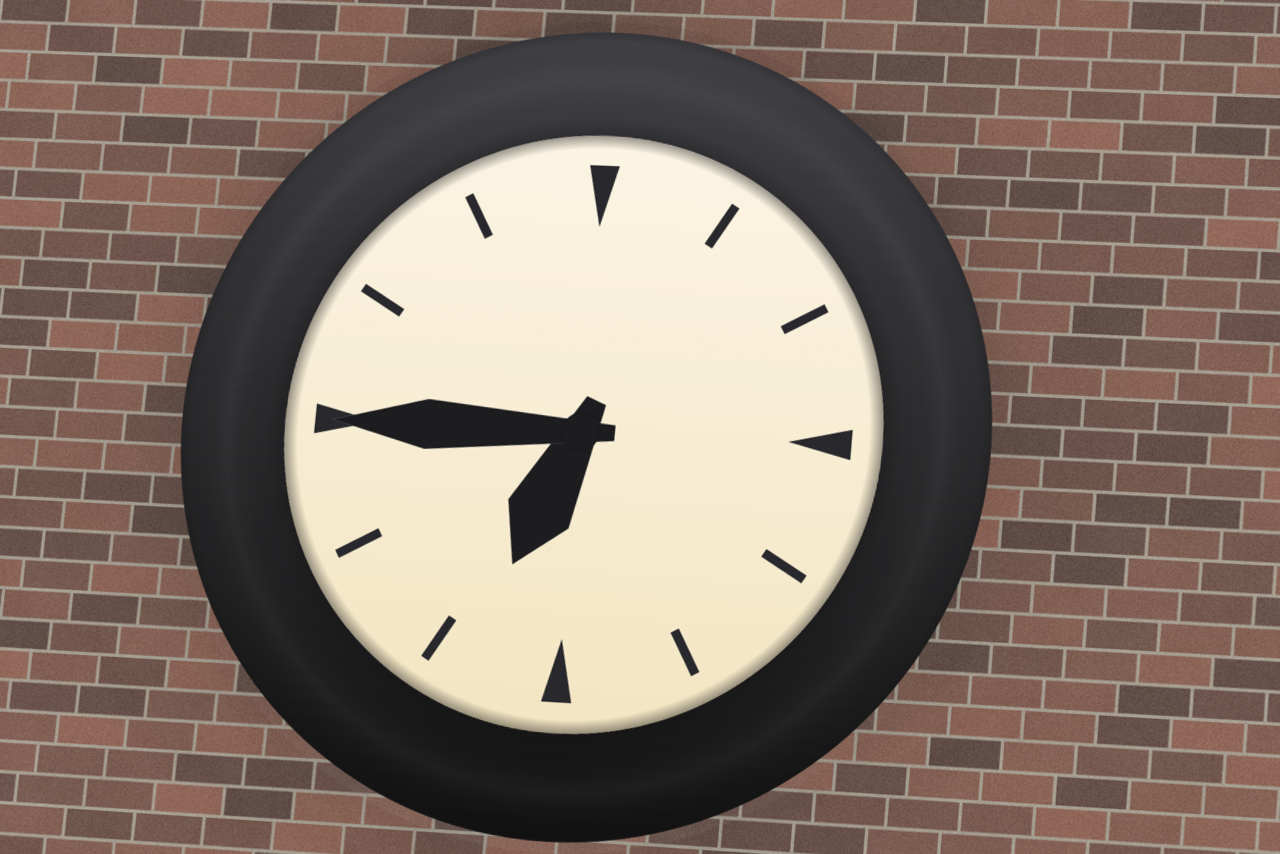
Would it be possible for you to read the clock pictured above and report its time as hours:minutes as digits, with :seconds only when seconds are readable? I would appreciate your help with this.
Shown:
6:45
